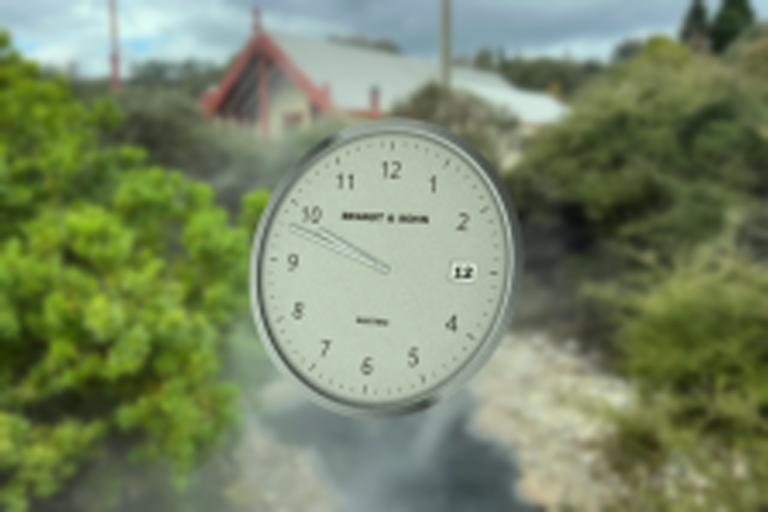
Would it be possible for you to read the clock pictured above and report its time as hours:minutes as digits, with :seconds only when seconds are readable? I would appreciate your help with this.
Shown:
9:48
